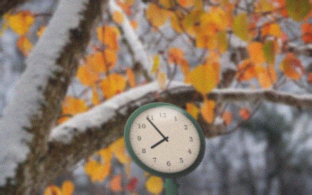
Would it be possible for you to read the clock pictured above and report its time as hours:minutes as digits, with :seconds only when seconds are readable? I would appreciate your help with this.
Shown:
7:54
